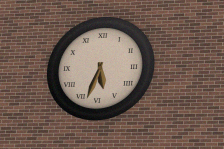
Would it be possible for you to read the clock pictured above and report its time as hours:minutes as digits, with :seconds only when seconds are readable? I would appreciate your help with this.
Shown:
5:33
